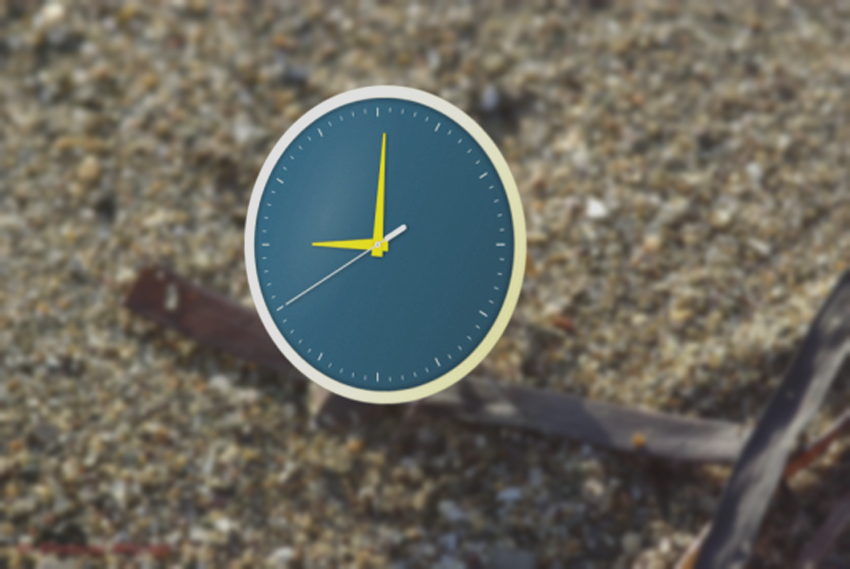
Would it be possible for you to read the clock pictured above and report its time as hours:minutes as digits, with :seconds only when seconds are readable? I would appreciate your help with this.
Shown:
9:00:40
